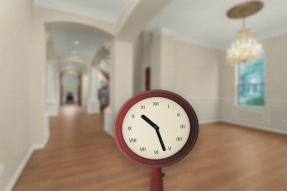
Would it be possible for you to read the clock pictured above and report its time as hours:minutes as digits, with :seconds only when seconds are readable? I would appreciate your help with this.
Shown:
10:27
